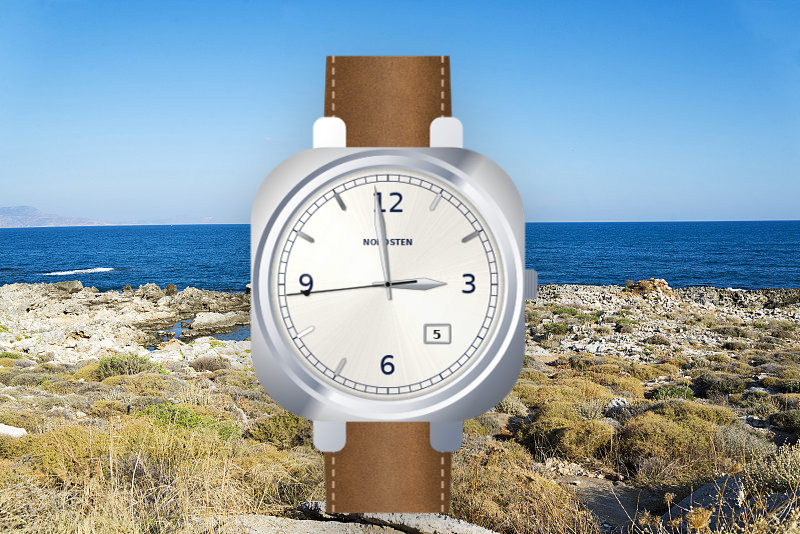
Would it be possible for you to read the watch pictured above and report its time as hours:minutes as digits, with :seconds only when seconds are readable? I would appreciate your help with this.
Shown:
2:58:44
